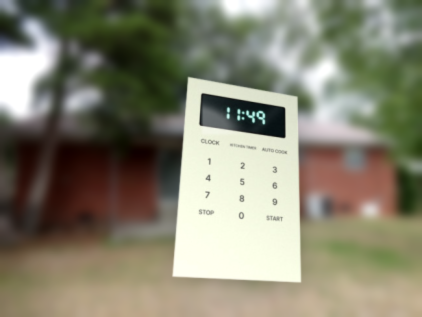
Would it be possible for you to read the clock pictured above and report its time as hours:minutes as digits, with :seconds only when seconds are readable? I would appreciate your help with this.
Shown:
11:49
